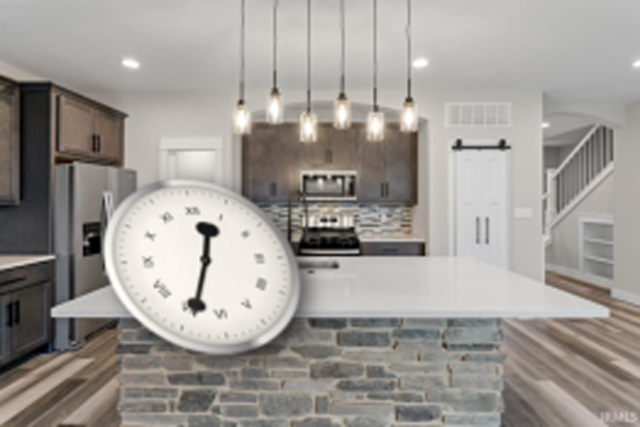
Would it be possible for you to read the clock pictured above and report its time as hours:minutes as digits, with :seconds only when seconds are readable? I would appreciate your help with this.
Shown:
12:34
